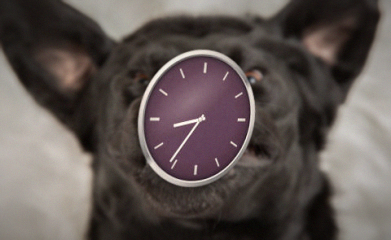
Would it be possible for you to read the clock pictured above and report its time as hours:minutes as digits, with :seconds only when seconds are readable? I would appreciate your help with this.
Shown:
8:36
